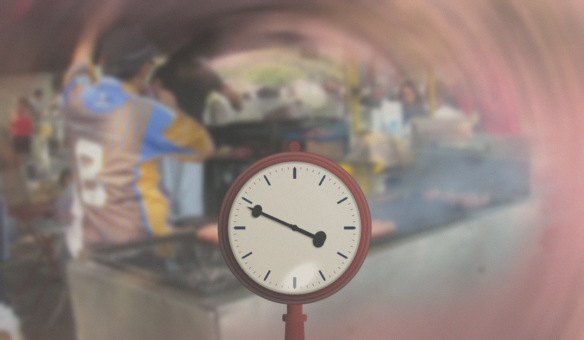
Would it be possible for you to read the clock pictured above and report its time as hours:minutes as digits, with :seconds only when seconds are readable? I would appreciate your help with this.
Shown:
3:49
